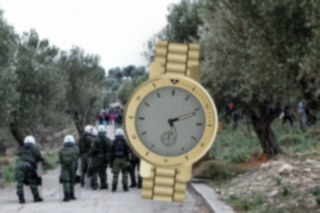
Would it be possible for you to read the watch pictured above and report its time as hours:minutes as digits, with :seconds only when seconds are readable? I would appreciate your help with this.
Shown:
5:11
